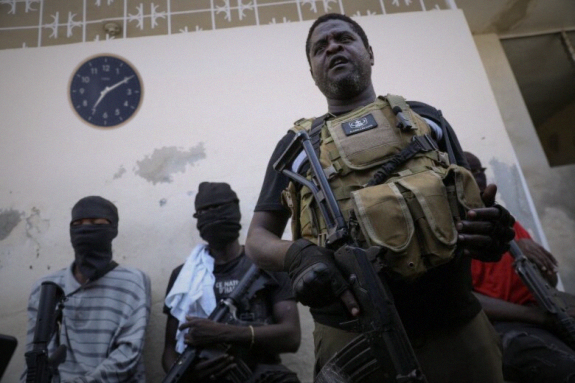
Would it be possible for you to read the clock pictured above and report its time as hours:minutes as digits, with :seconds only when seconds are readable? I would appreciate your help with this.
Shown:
7:10
